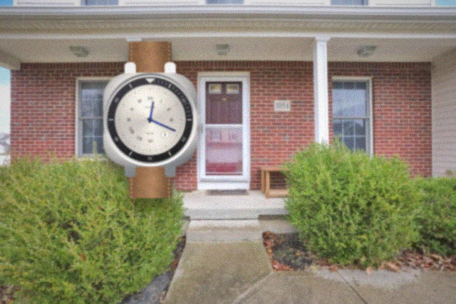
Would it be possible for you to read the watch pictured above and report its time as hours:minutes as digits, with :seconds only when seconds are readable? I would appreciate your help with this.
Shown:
12:19
